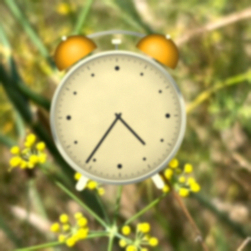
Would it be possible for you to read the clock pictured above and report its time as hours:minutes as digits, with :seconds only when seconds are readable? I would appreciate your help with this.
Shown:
4:36
